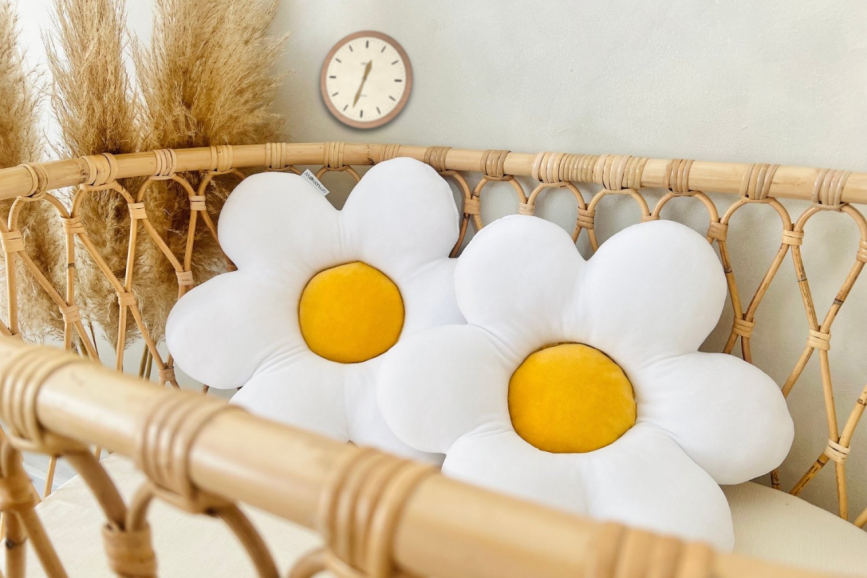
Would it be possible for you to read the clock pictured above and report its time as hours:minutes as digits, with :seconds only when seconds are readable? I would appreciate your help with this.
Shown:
12:33
